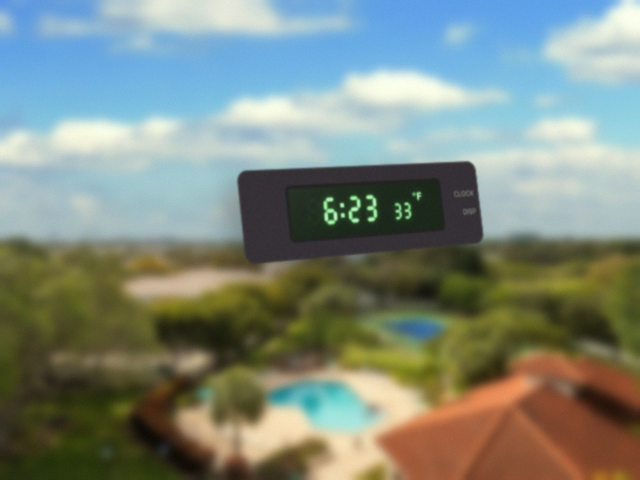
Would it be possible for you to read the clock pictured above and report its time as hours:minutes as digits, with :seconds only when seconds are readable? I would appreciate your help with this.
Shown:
6:23
